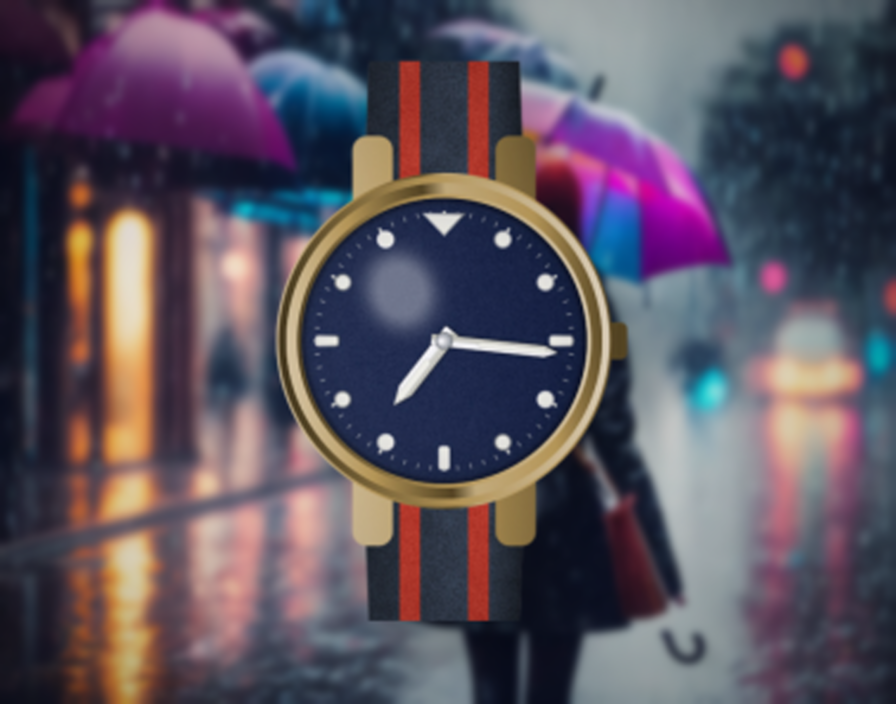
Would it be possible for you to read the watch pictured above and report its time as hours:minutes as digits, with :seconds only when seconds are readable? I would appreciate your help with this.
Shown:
7:16
